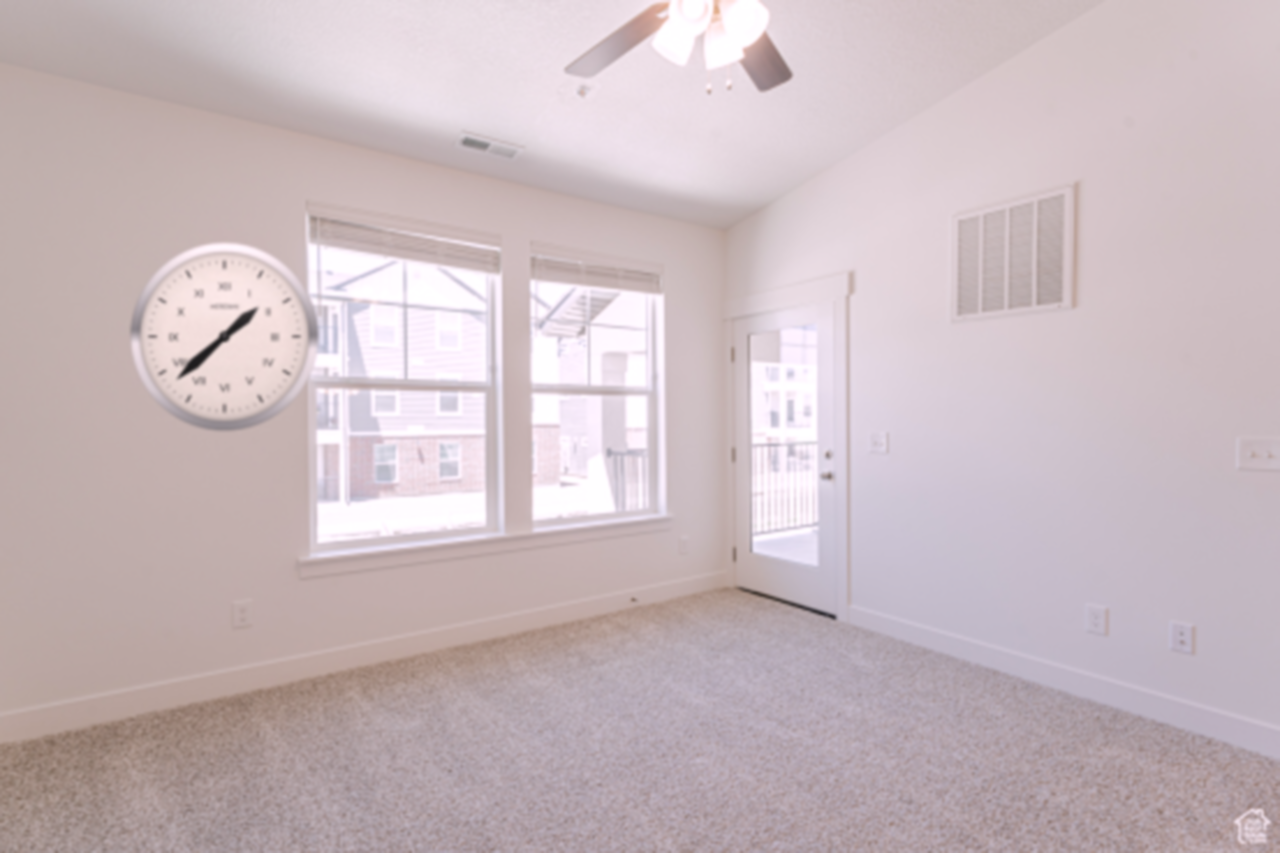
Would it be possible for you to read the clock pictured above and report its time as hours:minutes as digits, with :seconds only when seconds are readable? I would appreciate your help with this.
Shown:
1:38
